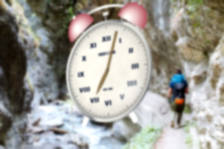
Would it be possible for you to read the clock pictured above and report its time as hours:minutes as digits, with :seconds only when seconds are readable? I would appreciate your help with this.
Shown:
7:03
